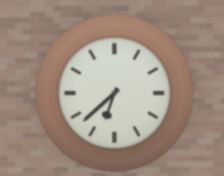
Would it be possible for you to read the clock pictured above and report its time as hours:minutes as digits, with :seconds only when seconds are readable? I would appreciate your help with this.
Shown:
6:38
